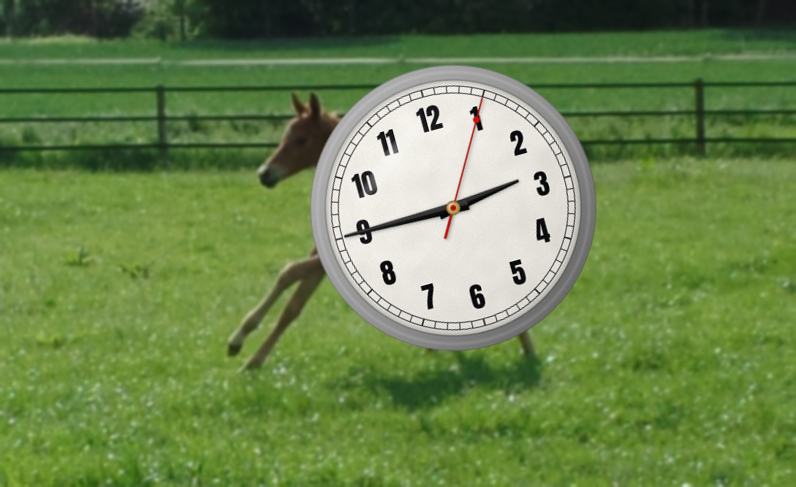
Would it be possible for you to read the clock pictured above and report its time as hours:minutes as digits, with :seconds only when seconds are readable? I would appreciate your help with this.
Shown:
2:45:05
